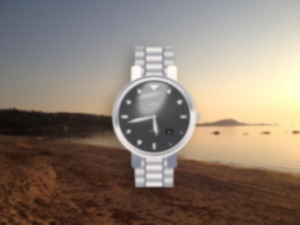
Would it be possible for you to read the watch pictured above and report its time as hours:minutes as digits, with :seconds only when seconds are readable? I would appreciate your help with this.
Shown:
5:43
